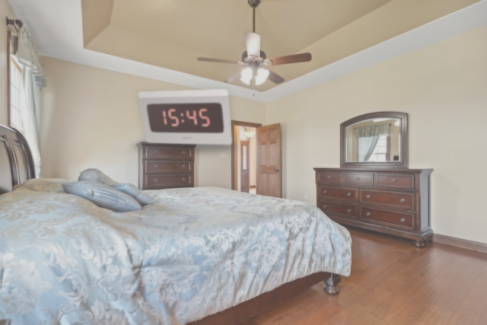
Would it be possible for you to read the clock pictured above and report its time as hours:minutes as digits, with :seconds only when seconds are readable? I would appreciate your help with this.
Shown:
15:45
